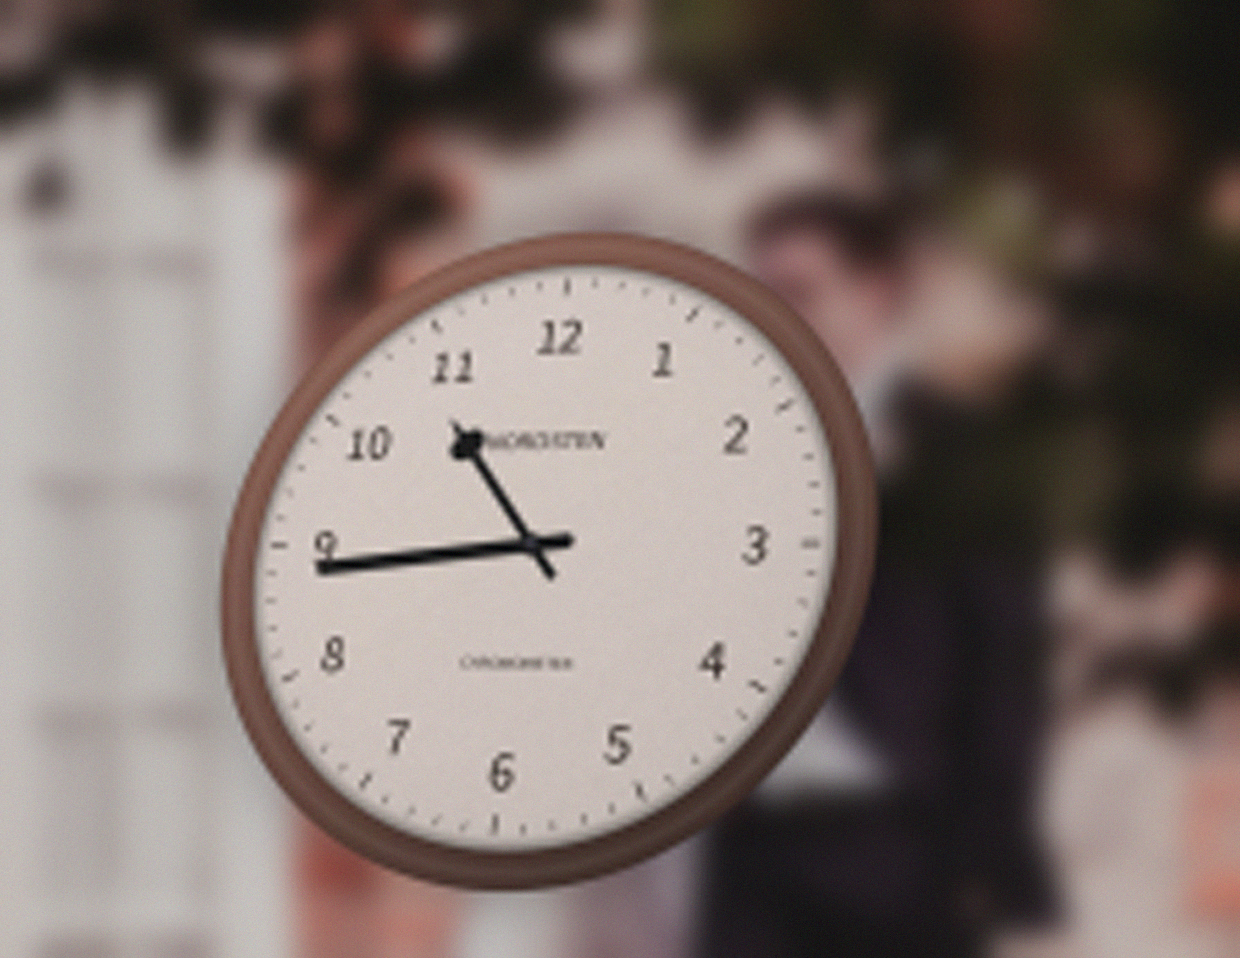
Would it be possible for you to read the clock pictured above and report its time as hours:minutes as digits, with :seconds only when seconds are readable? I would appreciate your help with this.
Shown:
10:44
